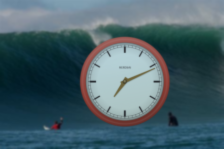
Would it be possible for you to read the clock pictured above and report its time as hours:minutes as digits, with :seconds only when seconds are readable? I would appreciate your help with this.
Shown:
7:11
